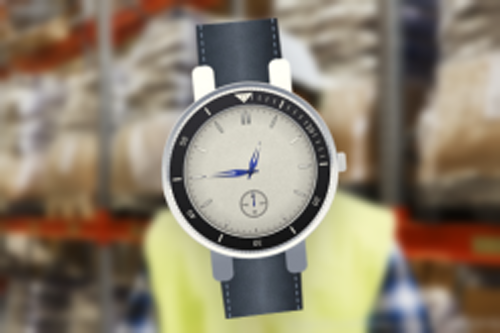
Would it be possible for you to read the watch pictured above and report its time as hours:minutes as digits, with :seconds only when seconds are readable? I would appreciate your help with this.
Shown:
12:45
